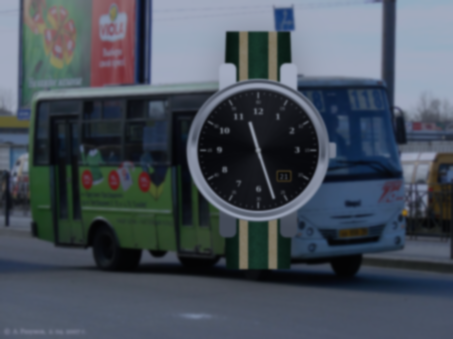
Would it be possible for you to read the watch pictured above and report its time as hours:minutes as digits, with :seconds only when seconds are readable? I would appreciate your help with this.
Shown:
11:27
